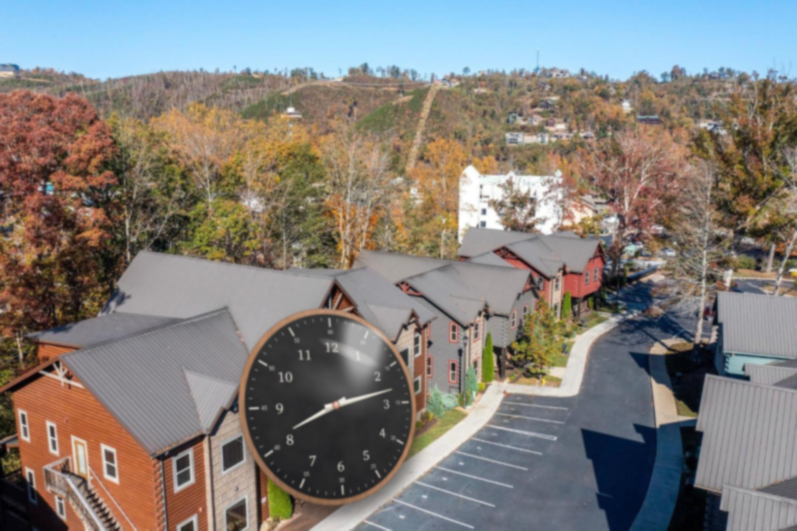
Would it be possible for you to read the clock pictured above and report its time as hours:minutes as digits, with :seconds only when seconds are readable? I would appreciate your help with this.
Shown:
8:13
